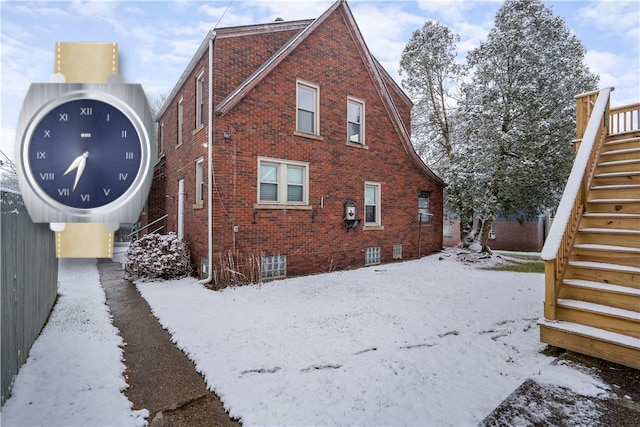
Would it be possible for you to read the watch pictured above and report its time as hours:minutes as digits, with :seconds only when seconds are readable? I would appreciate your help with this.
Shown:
7:33
